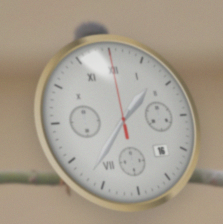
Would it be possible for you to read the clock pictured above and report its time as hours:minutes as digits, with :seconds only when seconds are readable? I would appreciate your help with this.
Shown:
1:37
